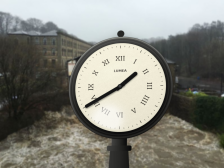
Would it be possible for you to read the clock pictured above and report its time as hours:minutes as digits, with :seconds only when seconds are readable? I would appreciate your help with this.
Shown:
1:40
